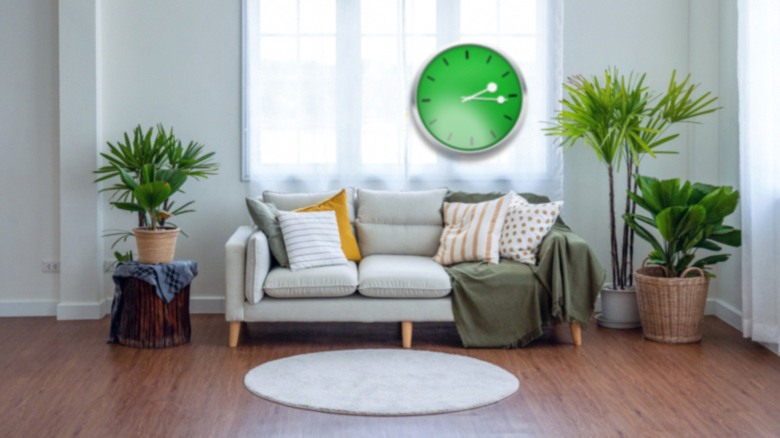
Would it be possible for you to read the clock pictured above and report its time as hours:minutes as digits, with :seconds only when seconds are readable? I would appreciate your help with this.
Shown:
2:16
